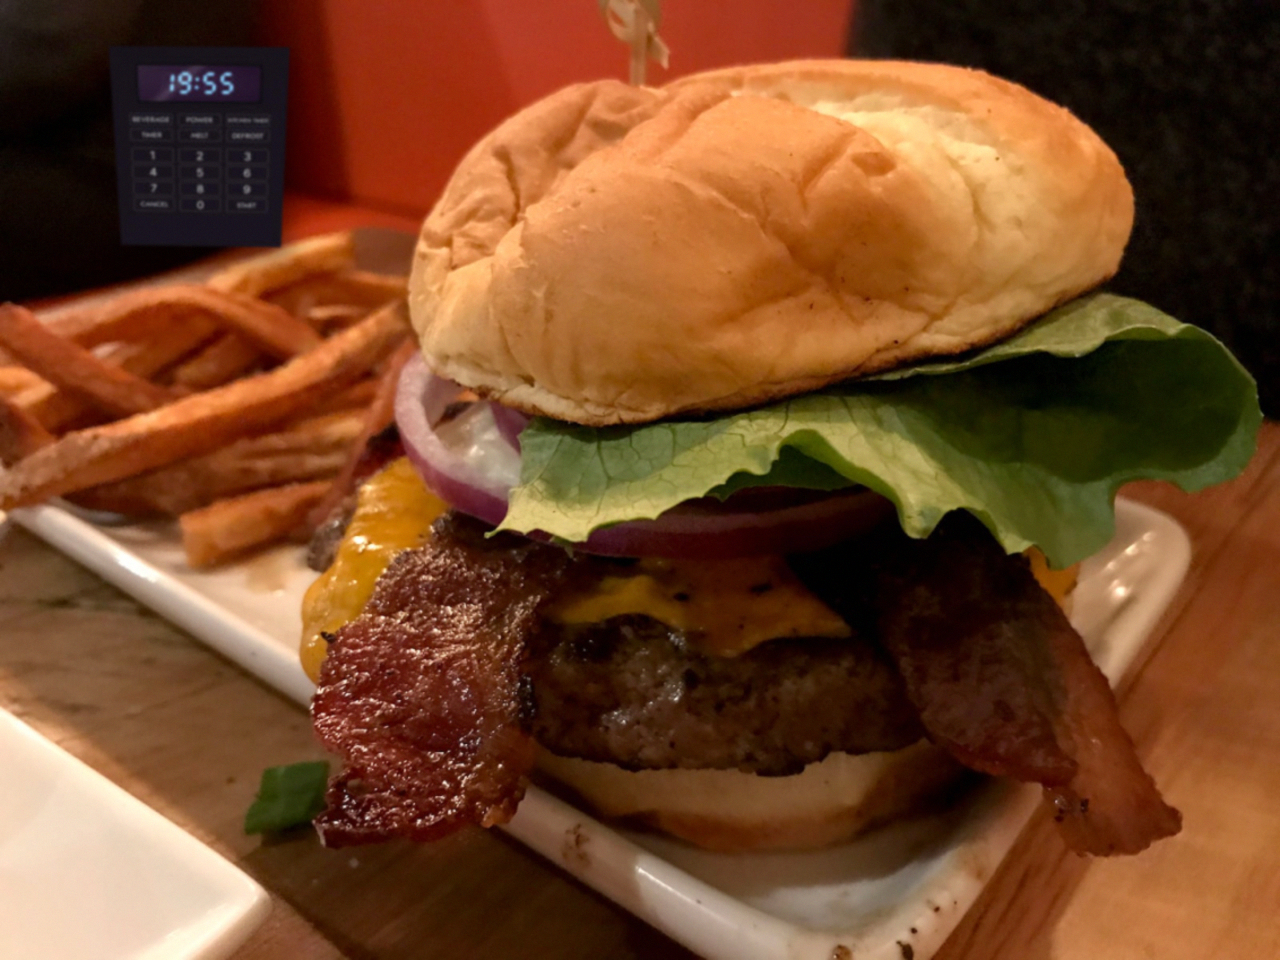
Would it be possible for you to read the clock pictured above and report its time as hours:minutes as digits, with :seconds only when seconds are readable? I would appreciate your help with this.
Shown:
19:55
